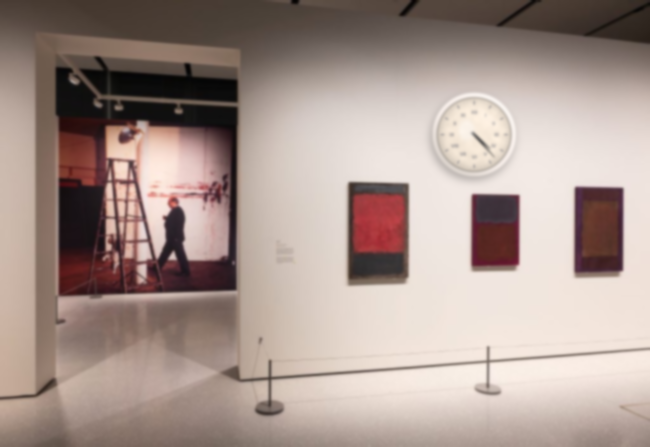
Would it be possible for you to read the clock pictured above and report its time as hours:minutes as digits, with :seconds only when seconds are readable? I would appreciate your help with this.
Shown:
4:23
